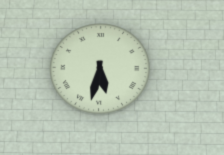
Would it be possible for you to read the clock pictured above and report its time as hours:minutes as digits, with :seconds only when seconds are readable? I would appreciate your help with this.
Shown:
5:32
